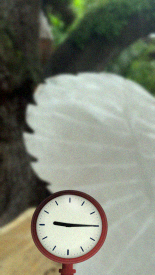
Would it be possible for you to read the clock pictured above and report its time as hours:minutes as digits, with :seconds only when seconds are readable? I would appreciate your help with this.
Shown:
9:15
